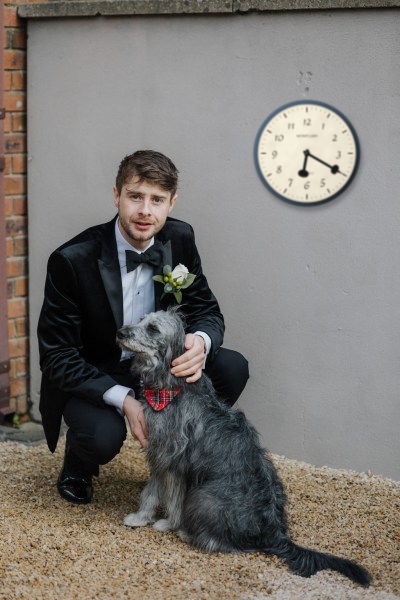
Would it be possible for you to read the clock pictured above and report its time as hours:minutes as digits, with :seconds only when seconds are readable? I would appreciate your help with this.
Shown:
6:20
